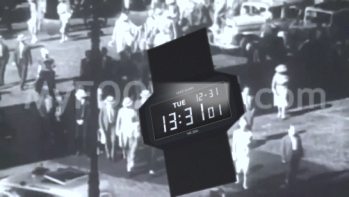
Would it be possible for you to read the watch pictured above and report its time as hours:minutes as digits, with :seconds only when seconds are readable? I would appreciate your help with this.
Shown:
13:31:01
